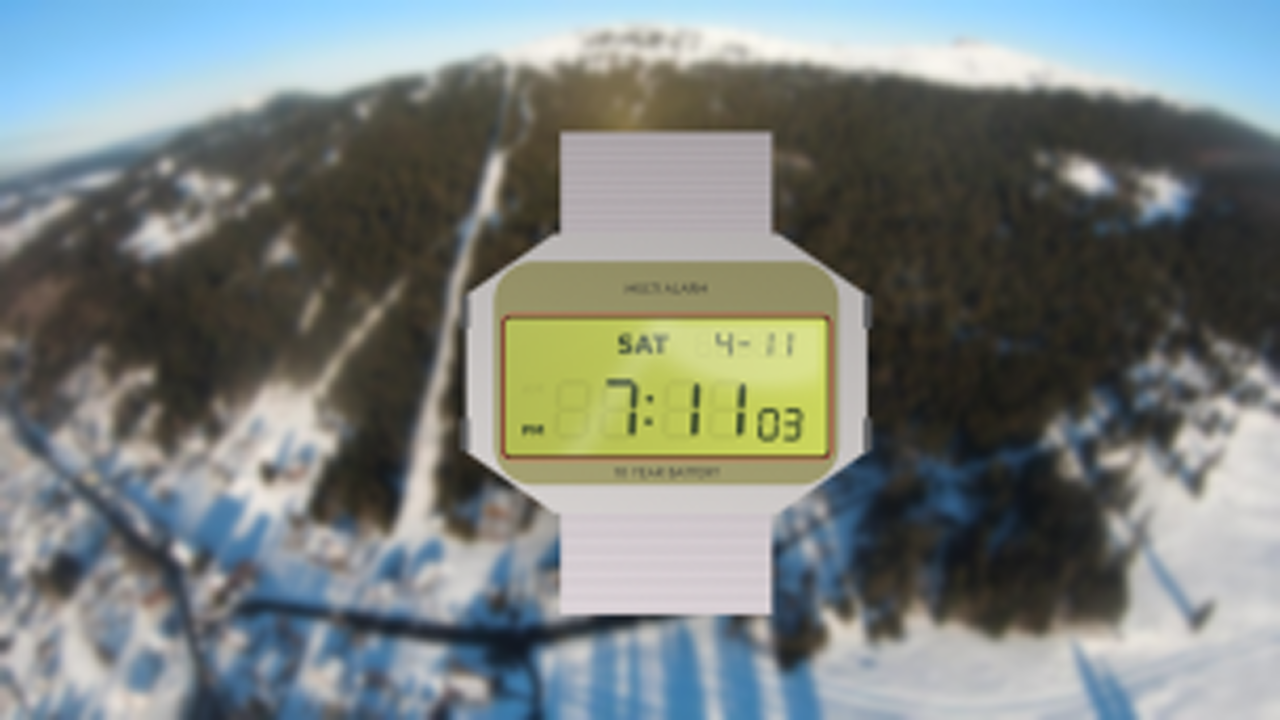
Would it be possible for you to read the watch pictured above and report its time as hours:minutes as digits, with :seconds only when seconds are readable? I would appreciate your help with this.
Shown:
7:11:03
